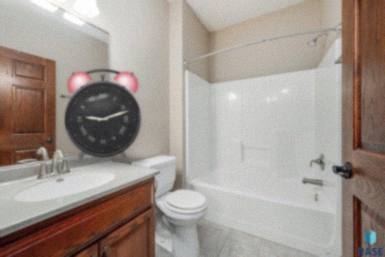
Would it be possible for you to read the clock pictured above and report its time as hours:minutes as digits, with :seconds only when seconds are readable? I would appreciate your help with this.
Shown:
9:12
